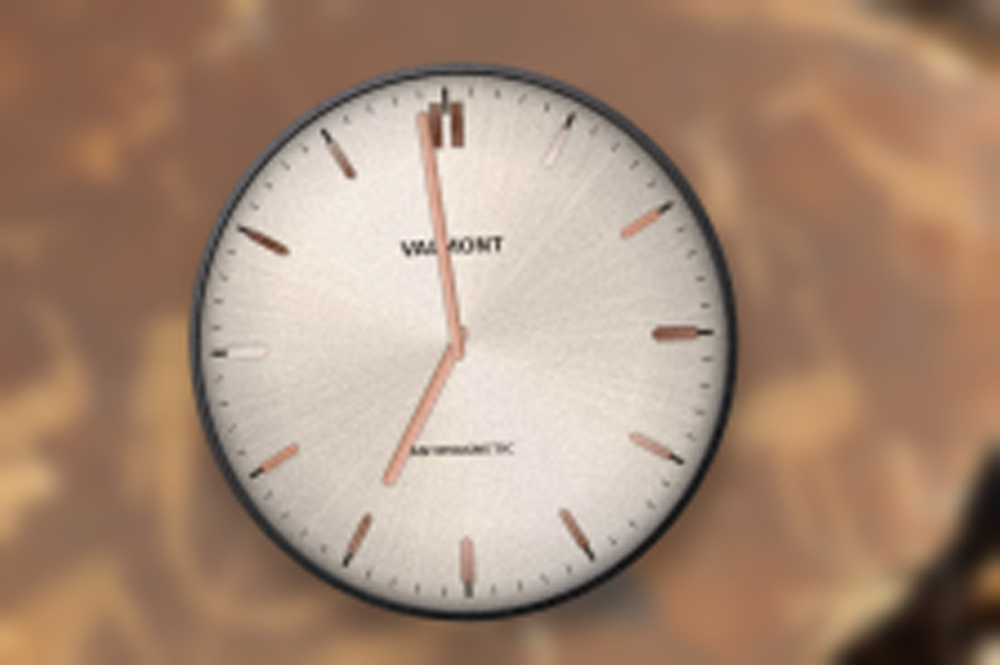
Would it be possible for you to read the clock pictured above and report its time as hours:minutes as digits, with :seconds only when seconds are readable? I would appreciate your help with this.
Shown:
6:59
